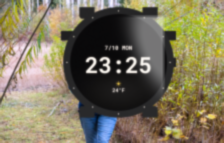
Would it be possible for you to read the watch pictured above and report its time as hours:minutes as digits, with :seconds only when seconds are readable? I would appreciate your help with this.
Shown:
23:25
